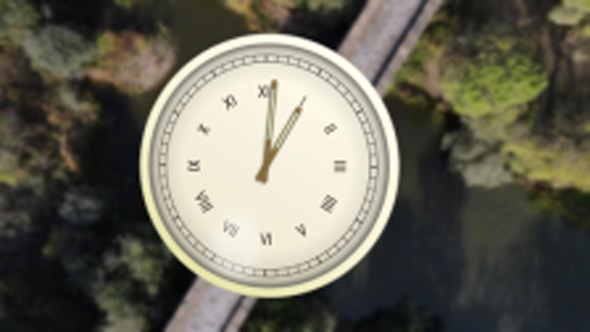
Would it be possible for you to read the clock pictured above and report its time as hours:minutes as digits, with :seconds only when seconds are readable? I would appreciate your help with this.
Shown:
1:01
